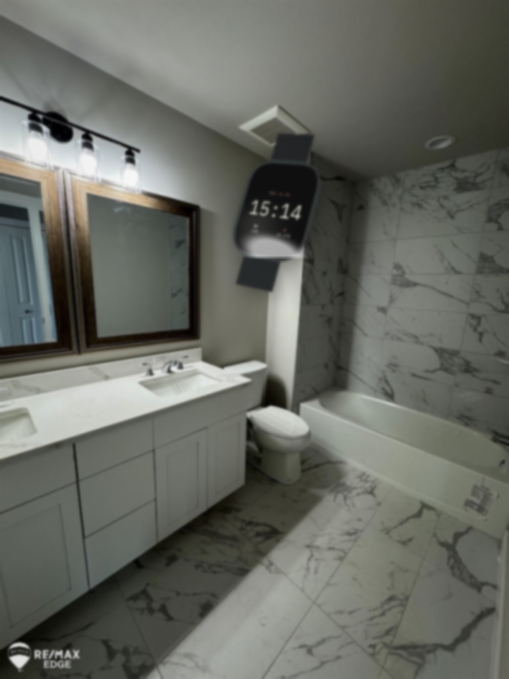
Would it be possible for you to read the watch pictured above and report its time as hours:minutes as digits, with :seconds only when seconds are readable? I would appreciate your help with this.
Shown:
15:14
